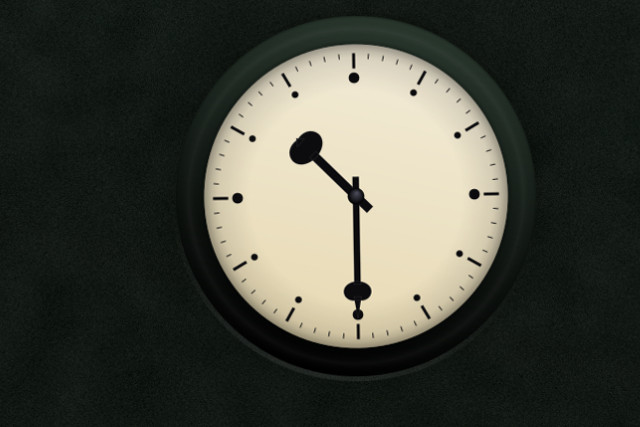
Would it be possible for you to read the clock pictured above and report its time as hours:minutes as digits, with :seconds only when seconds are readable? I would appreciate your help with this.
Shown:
10:30
